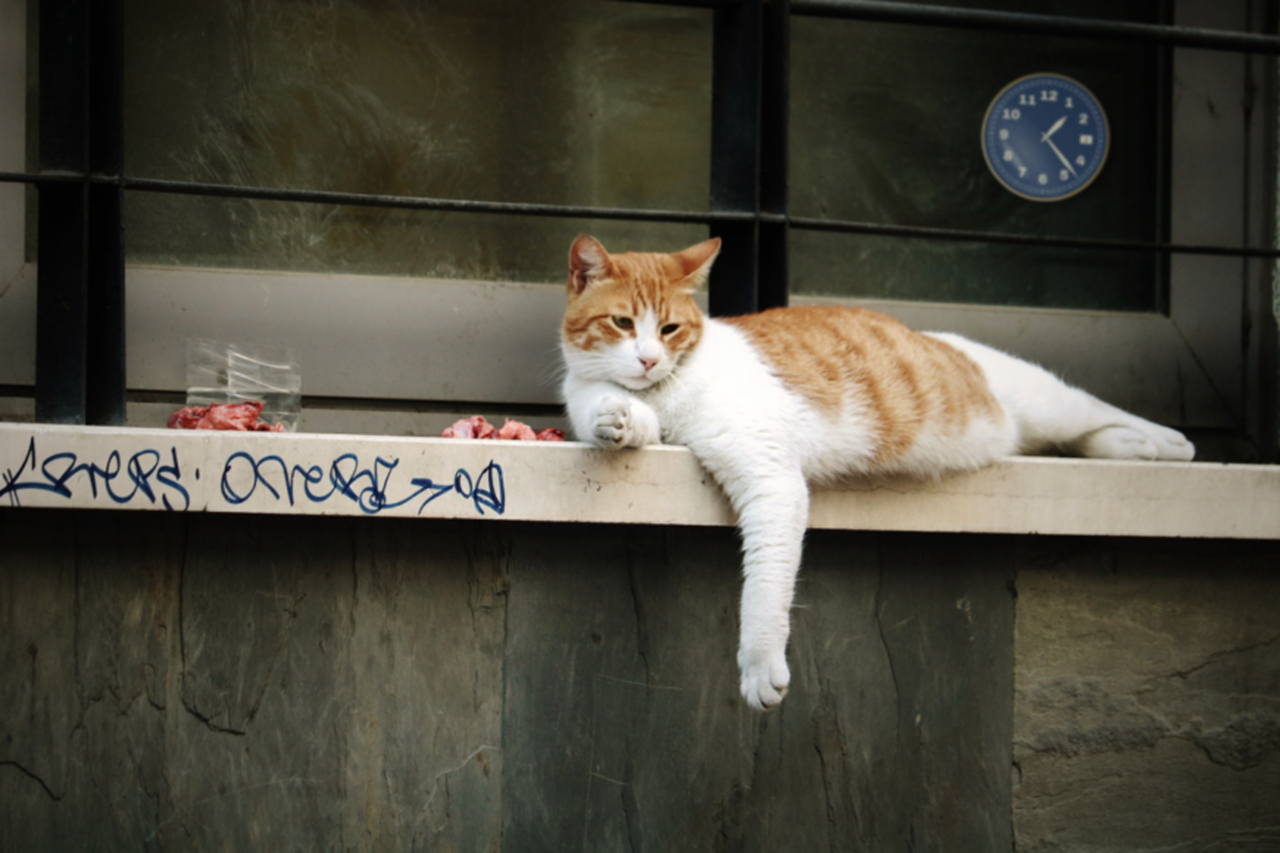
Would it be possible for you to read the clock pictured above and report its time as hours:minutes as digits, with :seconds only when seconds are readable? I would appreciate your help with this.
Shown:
1:23
